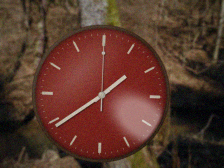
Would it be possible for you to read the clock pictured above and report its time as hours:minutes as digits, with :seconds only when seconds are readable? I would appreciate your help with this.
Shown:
1:39:00
